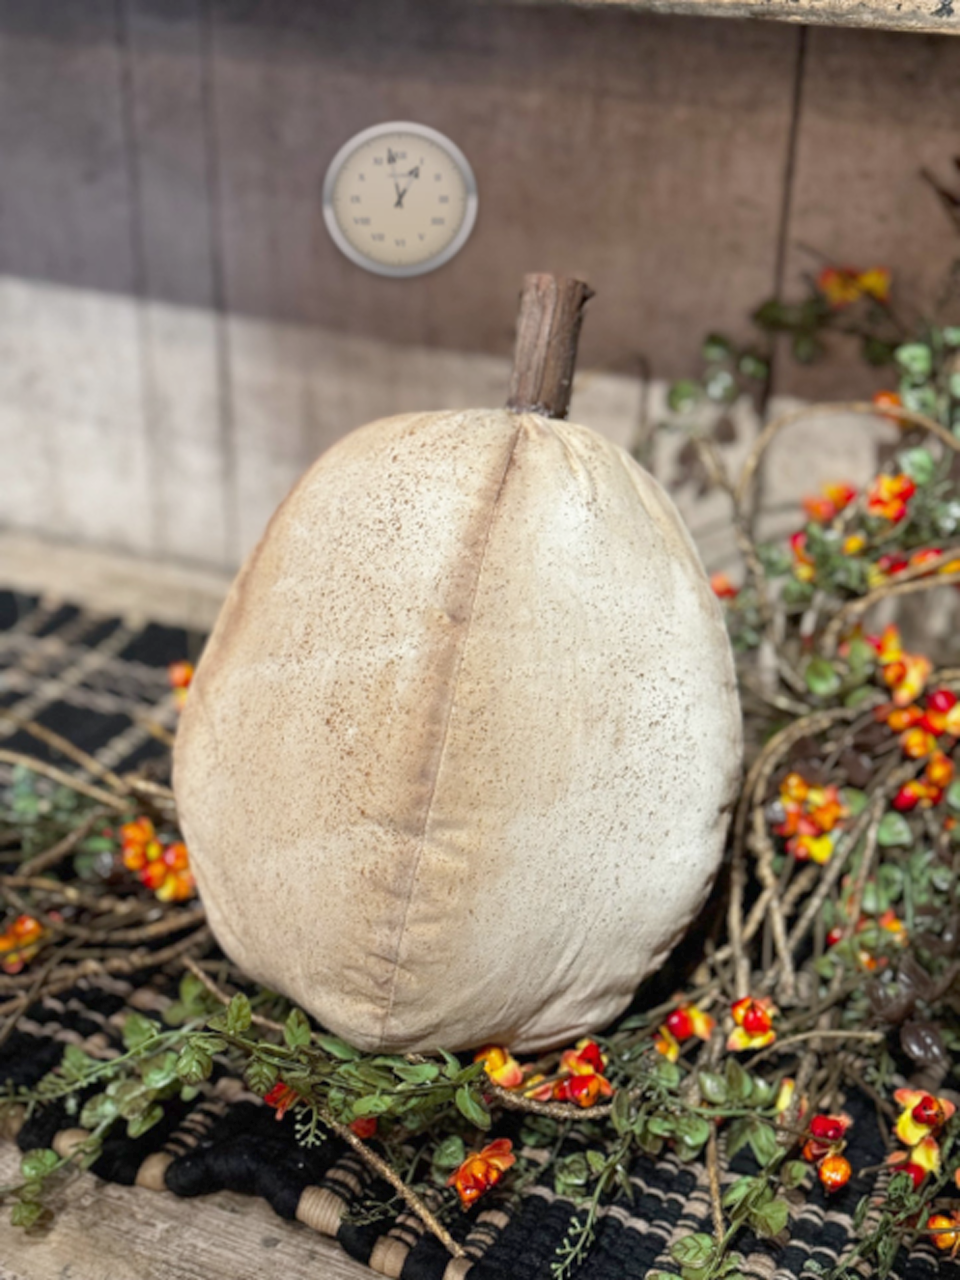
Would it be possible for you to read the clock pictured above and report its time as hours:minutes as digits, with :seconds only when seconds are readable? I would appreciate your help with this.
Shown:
12:58
